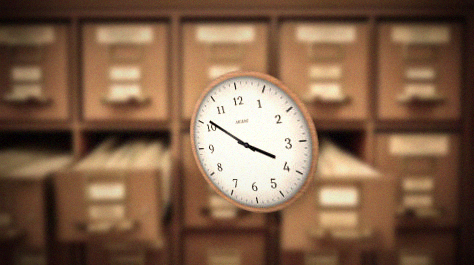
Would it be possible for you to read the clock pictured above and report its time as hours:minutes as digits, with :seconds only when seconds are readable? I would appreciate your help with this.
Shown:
3:51
